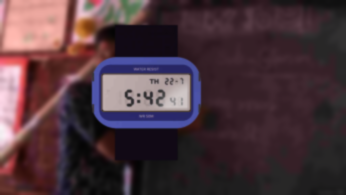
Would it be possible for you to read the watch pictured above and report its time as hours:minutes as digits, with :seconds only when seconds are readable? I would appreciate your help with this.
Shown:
5:42:41
